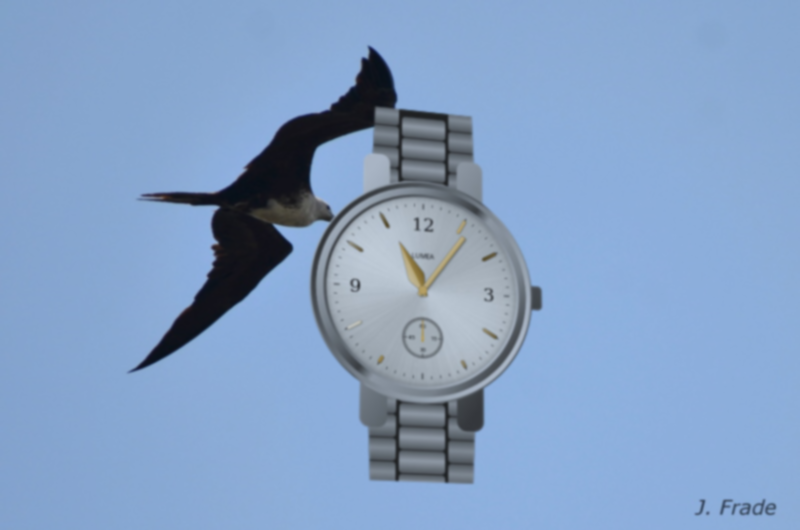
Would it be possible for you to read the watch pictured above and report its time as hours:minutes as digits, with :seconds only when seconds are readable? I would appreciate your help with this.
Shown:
11:06
